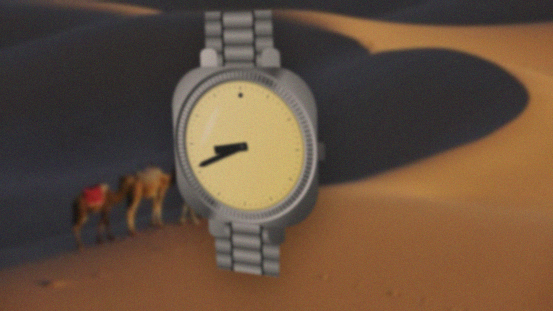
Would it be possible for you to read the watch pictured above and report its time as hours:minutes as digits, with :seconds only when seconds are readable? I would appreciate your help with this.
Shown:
8:41
